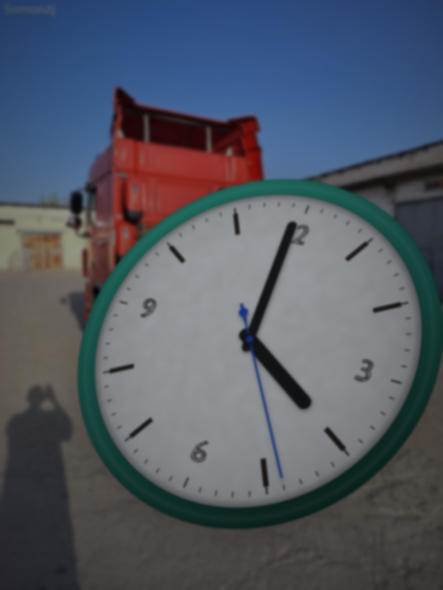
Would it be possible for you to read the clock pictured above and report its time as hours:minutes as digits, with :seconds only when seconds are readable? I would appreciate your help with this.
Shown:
3:59:24
